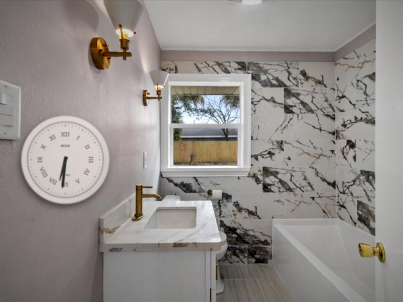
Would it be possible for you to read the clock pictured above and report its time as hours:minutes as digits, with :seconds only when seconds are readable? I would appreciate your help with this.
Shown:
6:31
